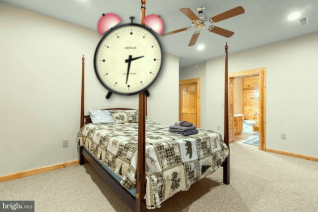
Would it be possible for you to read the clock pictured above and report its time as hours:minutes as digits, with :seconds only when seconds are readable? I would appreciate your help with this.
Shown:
2:31
